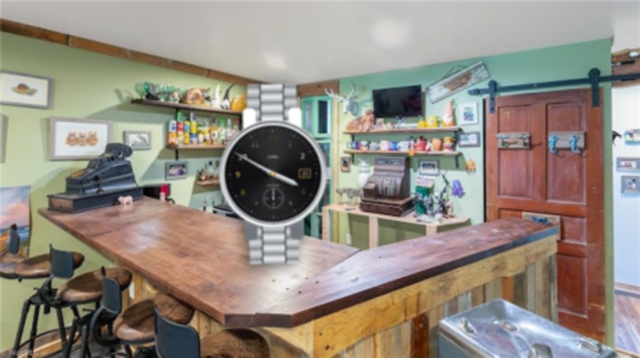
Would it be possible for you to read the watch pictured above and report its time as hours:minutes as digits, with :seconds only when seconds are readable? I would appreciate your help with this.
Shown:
3:50
